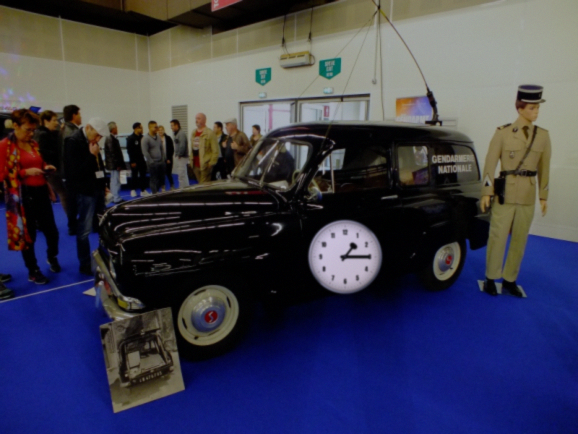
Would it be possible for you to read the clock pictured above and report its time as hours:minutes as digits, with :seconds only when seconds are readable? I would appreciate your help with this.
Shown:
1:15
